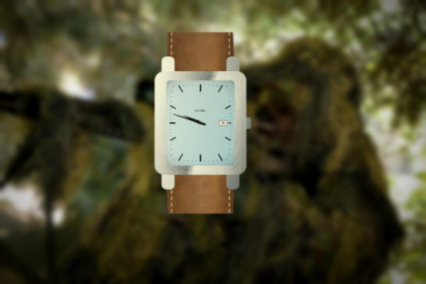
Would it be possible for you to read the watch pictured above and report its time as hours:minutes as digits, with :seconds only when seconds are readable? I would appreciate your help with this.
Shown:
9:48
